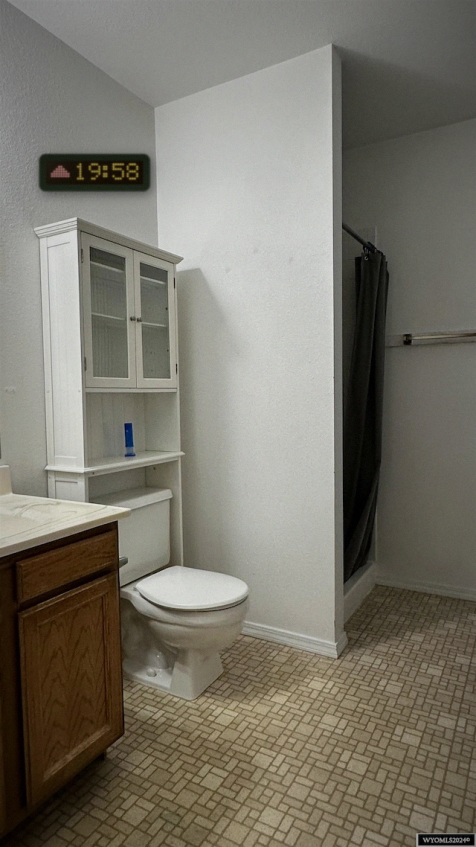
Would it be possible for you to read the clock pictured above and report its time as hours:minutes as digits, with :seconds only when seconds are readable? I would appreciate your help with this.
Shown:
19:58
